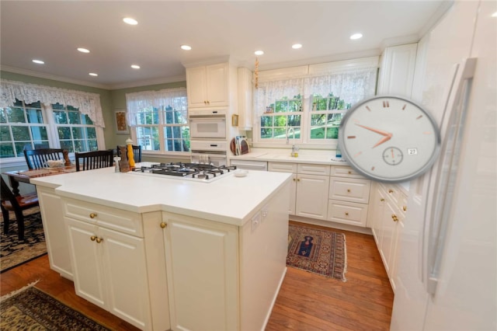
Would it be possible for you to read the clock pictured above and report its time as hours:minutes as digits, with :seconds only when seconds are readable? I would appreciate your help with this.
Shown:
7:49
